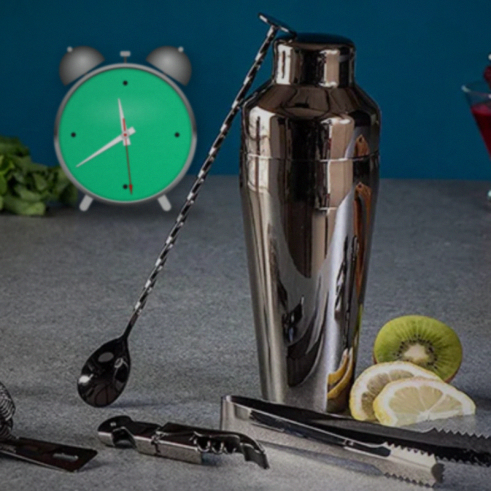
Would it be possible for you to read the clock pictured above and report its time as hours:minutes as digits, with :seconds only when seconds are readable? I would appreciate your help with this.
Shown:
11:39:29
